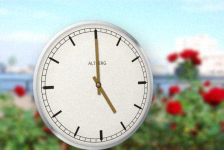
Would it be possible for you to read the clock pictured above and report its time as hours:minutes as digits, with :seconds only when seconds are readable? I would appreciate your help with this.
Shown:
5:00
